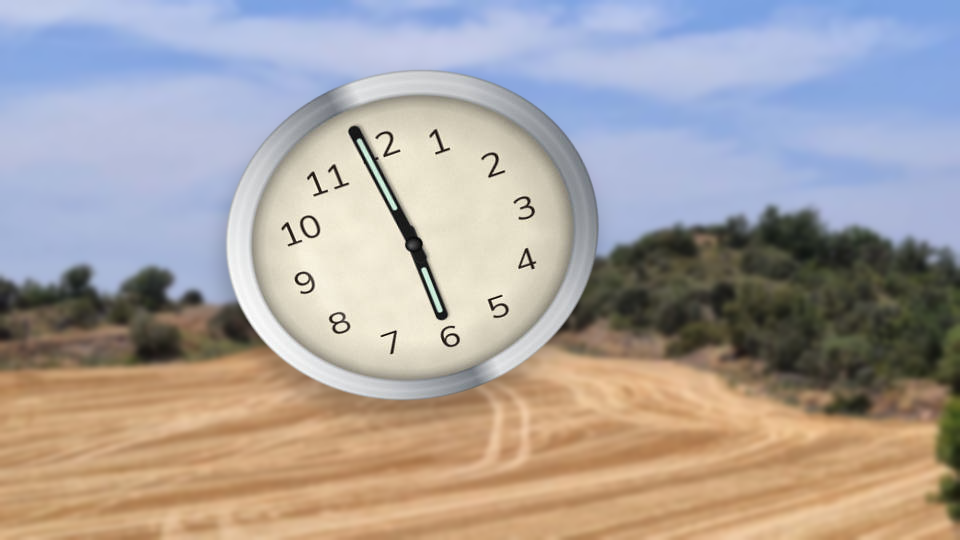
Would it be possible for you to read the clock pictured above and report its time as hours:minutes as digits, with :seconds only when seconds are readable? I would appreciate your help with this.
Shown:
5:59
